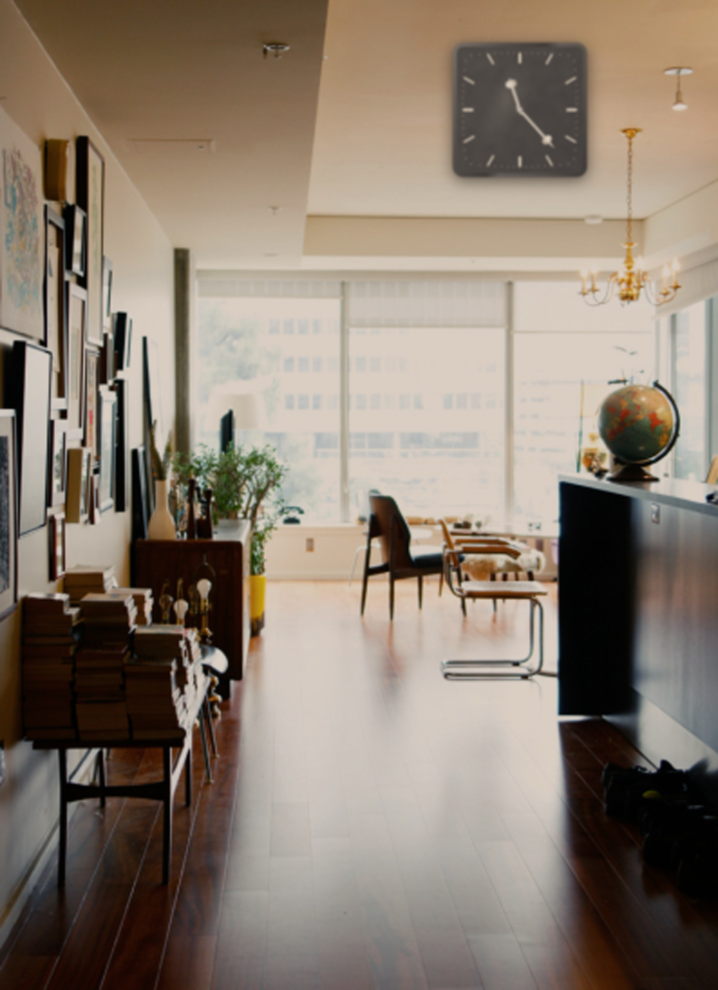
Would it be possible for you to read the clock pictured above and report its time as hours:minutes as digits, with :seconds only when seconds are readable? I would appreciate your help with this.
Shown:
11:23
